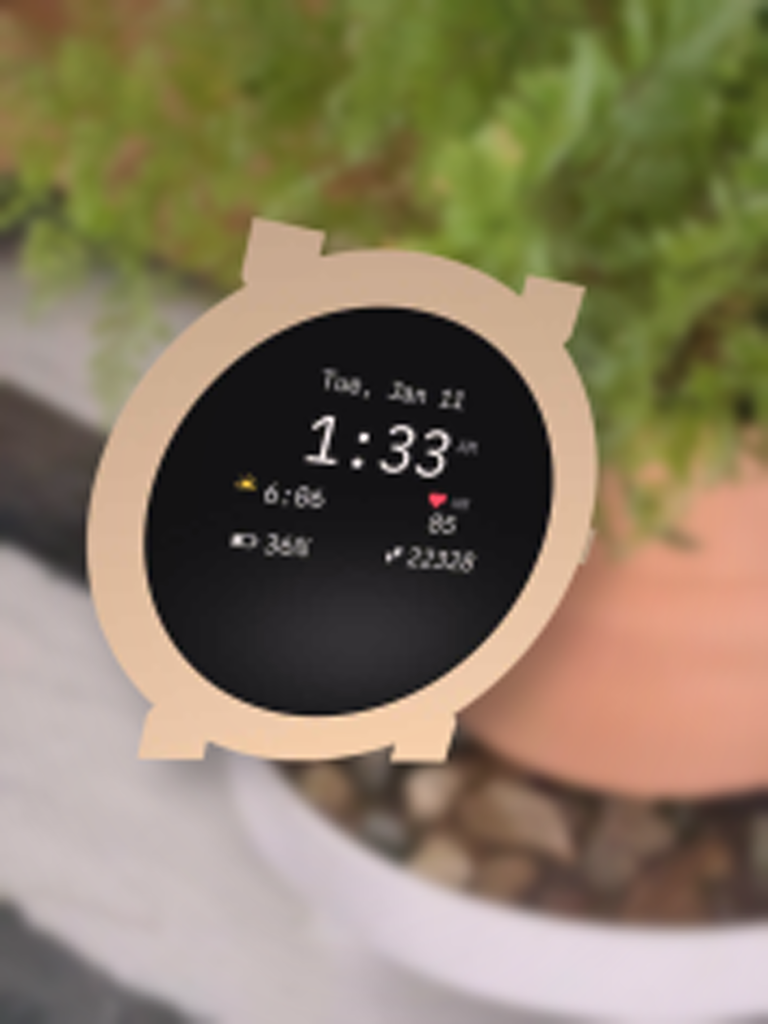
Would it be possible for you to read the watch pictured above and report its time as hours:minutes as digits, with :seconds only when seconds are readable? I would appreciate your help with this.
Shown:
1:33
